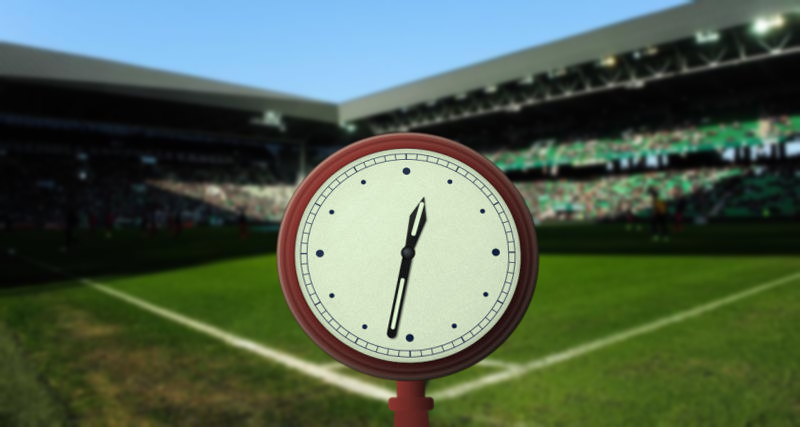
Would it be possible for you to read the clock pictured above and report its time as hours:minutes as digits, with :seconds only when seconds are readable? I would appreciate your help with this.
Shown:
12:32
